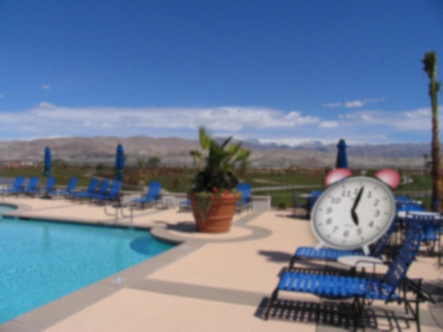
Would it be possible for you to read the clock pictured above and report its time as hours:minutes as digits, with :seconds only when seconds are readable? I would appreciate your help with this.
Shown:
5:01
